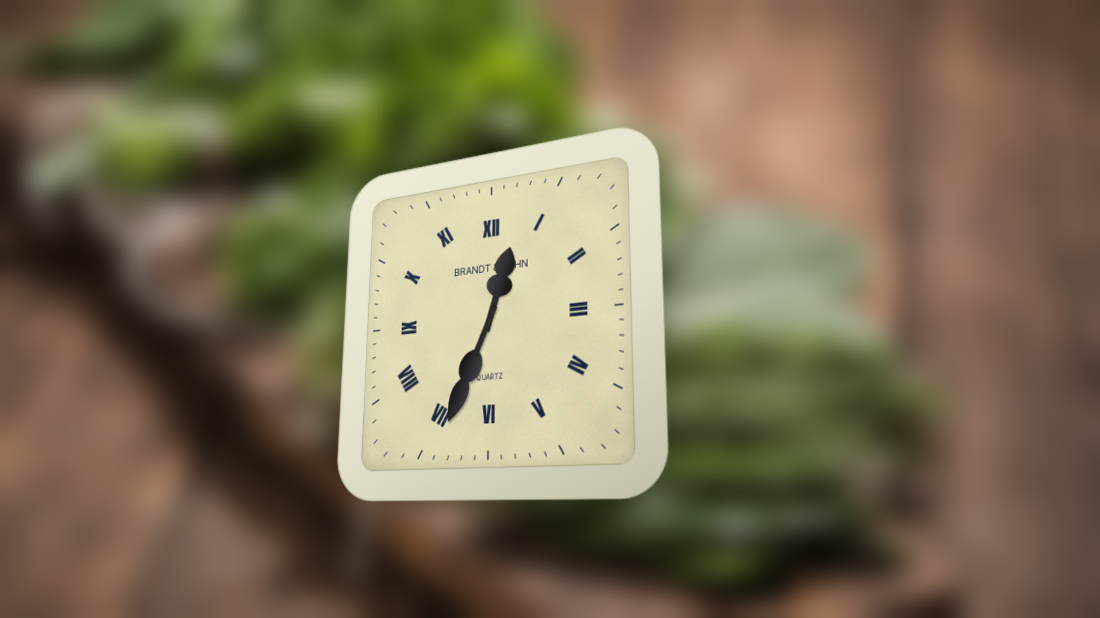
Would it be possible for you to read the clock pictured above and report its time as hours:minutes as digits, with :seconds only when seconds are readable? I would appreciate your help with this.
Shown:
12:34
